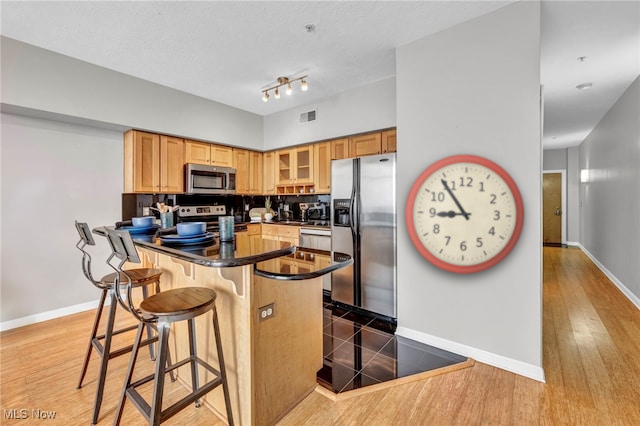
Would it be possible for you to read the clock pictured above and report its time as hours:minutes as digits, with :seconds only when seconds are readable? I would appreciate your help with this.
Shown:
8:54
